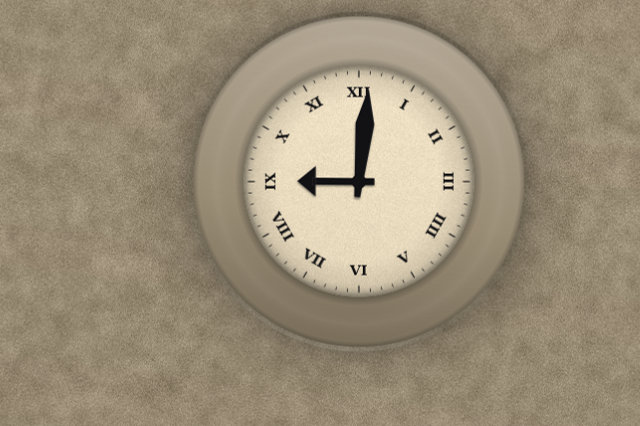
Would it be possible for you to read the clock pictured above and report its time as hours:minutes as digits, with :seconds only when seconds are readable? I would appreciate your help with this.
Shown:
9:01
